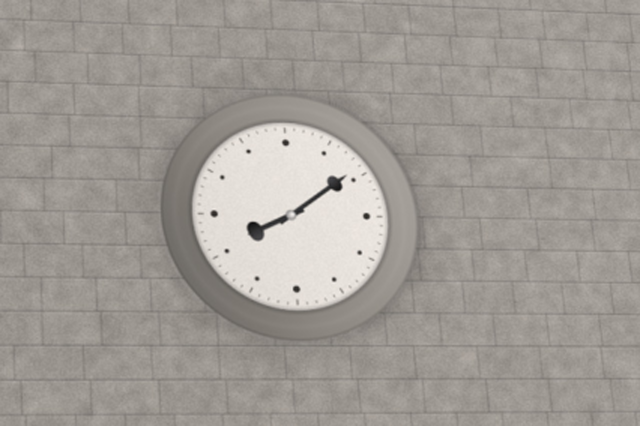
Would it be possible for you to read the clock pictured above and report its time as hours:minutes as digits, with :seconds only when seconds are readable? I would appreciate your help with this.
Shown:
8:09
